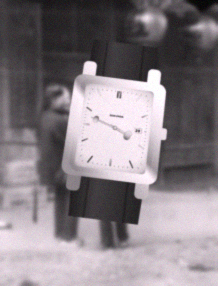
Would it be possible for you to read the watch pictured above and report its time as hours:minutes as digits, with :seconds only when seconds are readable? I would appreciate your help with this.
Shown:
3:48
